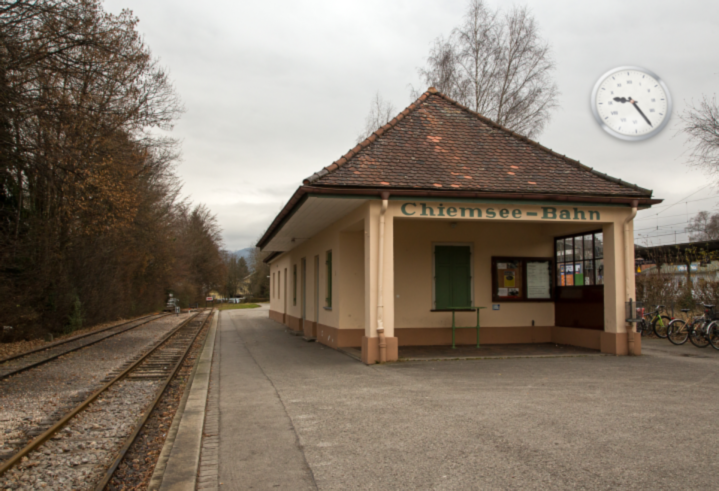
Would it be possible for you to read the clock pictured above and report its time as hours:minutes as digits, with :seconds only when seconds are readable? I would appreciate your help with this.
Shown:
9:25
